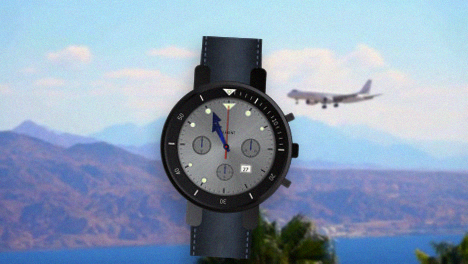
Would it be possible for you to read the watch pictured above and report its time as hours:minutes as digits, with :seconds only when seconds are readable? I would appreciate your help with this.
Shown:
10:56
